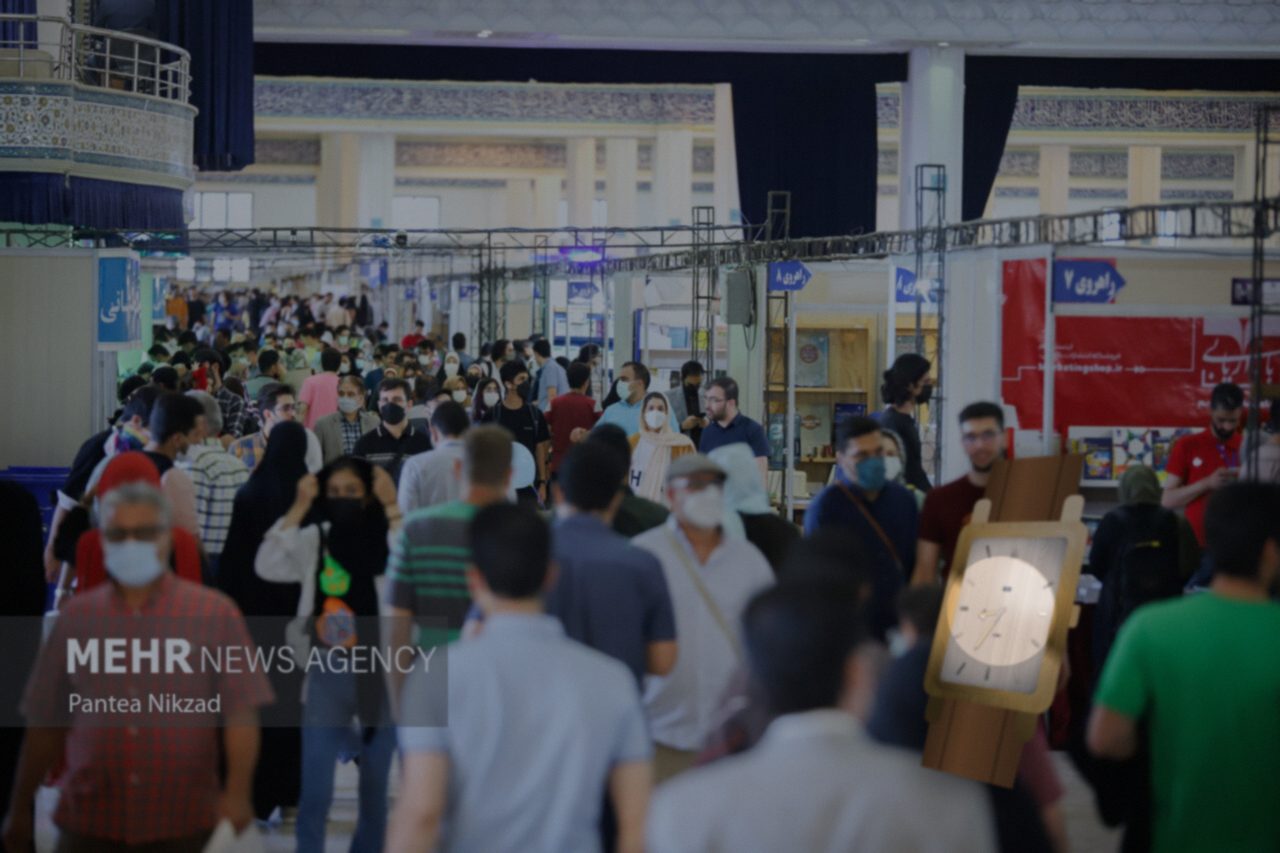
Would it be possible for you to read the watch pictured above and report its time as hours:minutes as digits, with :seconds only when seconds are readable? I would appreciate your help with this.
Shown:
8:35
